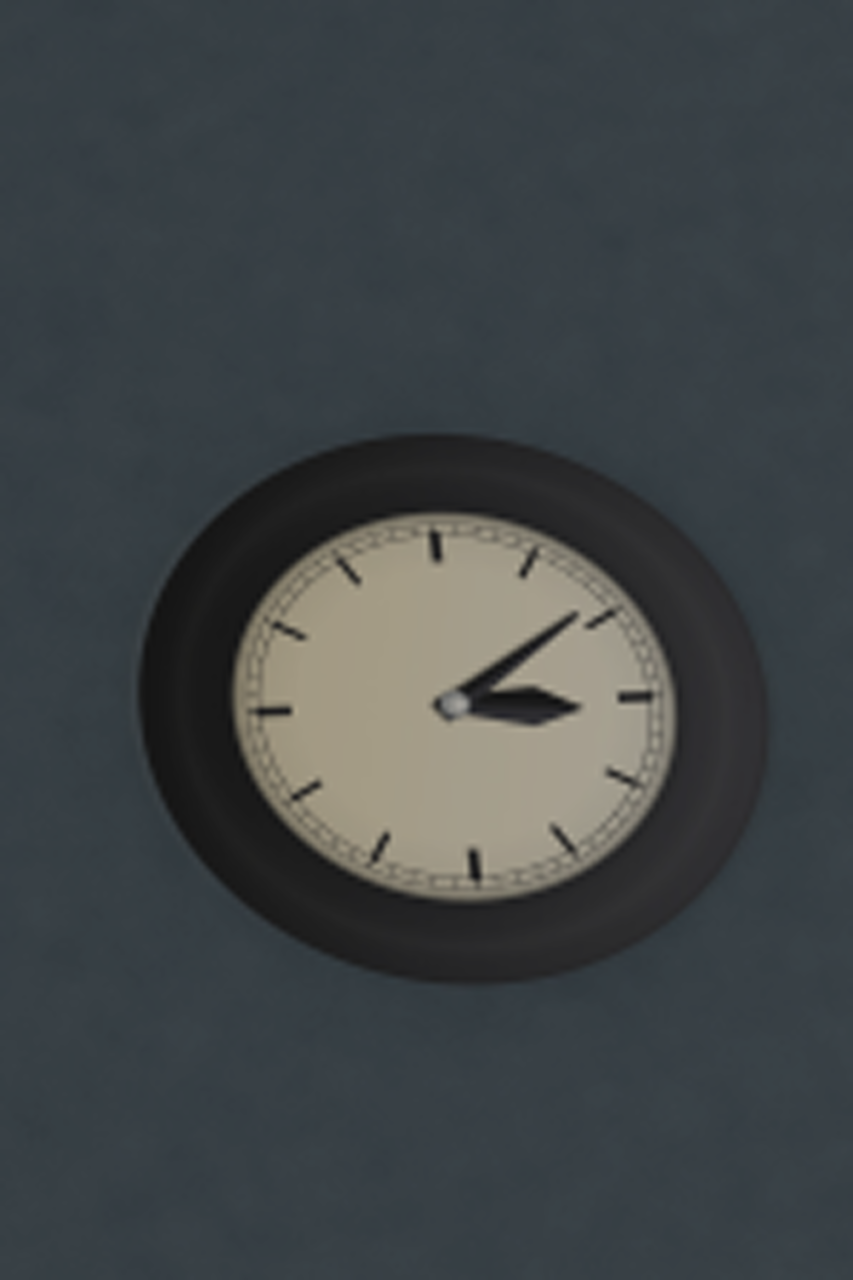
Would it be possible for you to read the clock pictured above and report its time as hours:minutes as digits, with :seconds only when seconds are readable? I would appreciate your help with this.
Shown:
3:09
